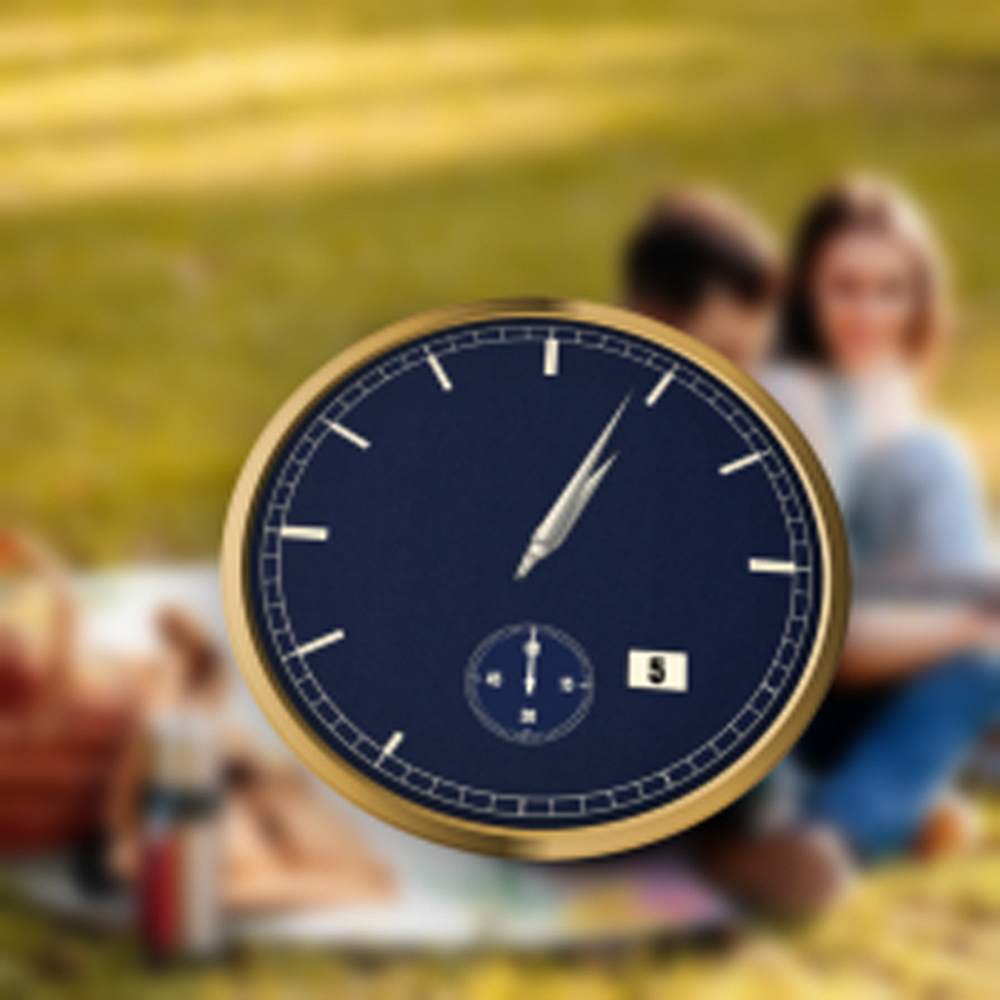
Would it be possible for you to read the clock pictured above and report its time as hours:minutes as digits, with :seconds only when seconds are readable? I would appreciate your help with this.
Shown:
1:04
